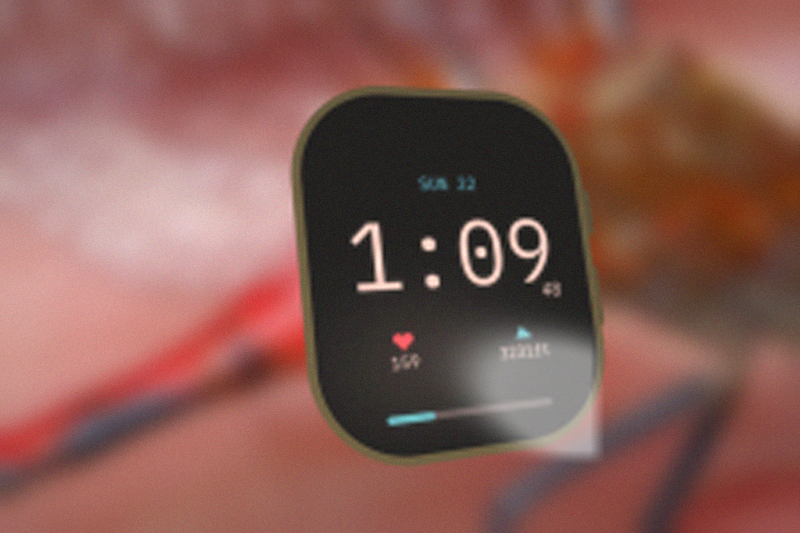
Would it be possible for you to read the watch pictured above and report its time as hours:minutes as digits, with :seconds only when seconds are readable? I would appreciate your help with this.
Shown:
1:09
